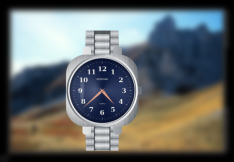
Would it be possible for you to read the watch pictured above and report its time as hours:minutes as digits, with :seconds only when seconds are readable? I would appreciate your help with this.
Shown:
4:38
